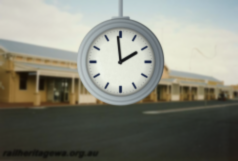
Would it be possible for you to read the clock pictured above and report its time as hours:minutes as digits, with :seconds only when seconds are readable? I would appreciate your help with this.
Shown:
1:59
